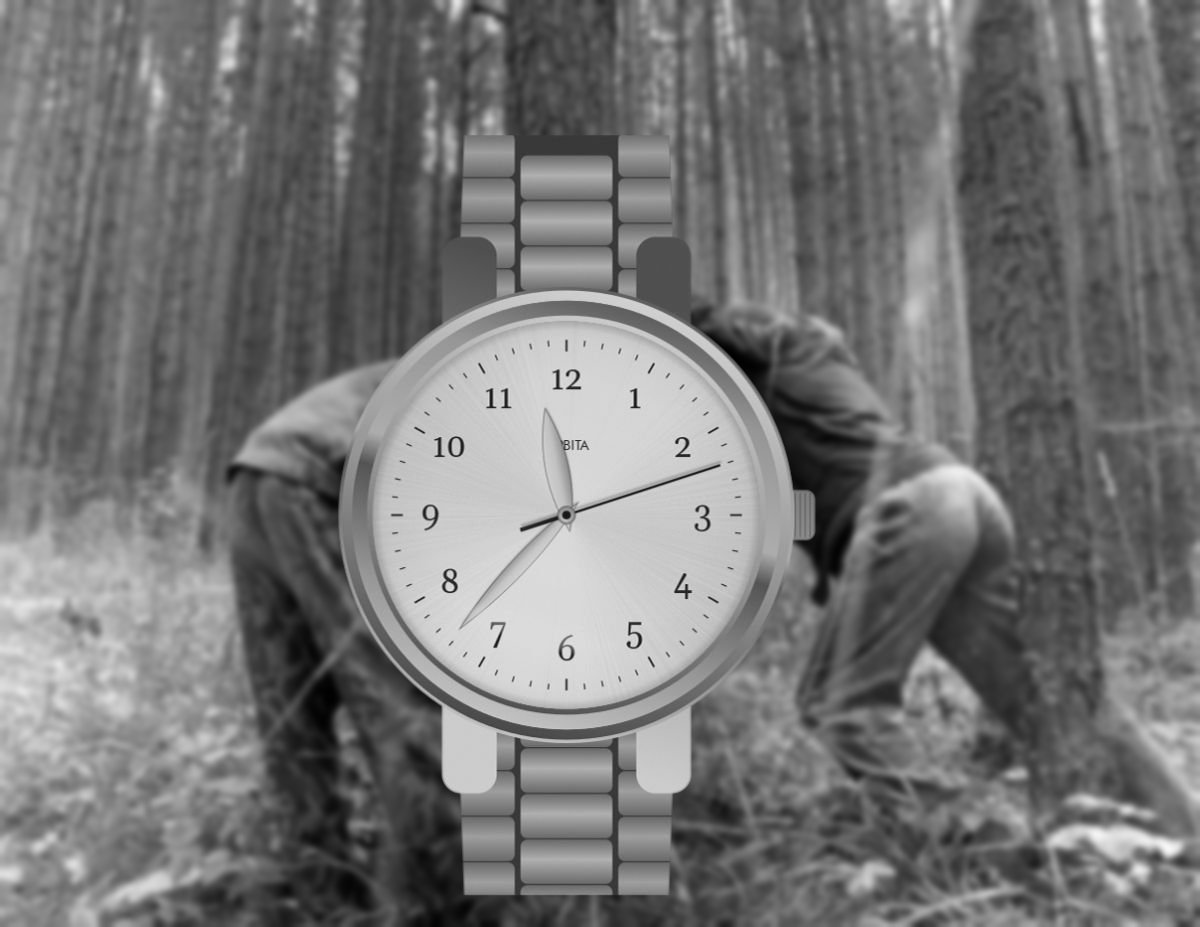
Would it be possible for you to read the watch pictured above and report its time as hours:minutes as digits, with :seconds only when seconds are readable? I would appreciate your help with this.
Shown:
11:37:12
